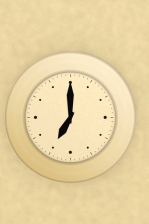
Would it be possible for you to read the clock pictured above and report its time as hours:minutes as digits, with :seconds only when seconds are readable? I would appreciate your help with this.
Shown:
7:00
